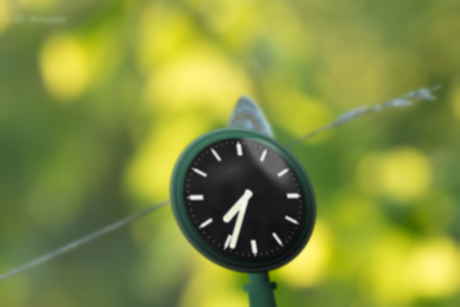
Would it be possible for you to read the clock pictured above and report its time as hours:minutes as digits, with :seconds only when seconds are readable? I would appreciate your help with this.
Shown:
7:34
